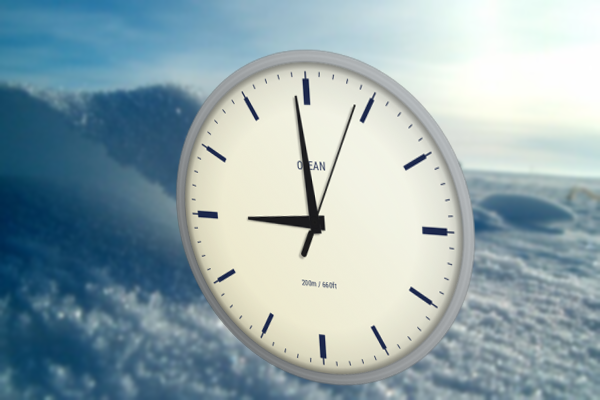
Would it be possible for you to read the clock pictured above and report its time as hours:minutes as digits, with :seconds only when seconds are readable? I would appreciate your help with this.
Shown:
8:59:04
